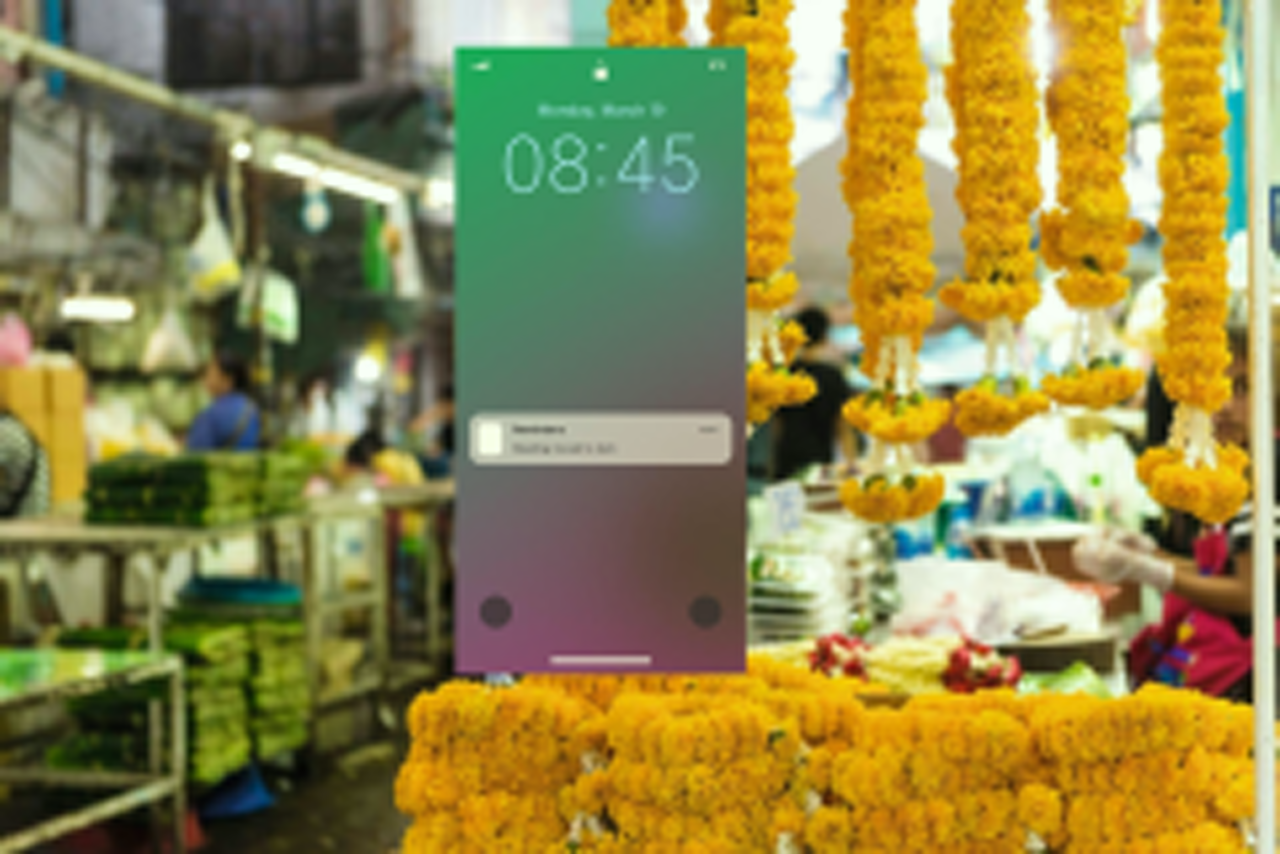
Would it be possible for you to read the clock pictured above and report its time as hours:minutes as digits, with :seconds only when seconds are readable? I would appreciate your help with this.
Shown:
8:45
